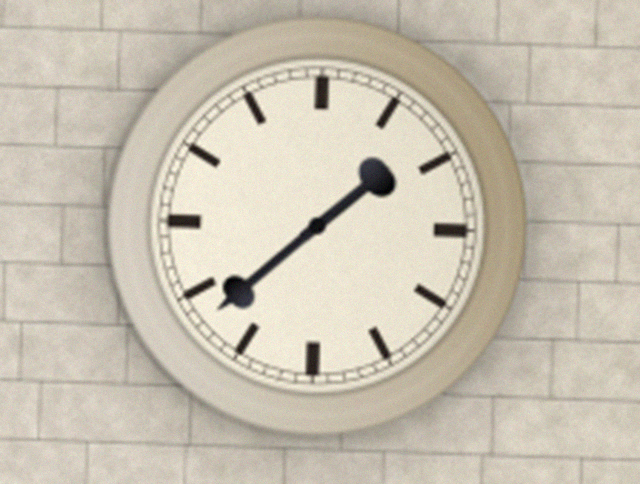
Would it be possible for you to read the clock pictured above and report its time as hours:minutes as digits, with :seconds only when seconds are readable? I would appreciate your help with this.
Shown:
1:38
